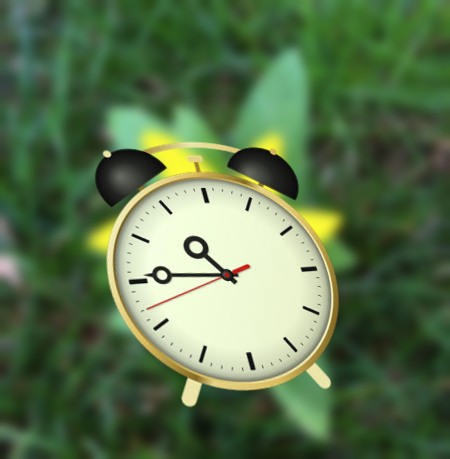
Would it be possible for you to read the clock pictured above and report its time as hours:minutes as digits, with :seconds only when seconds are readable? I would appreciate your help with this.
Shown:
10:45:42
